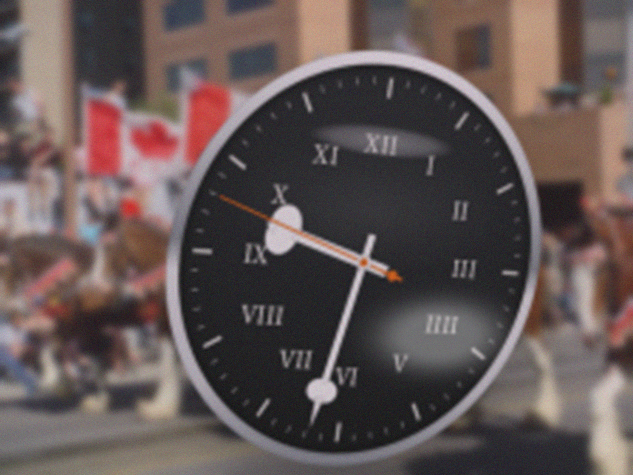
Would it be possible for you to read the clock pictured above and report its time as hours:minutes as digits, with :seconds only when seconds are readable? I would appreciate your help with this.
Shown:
9:31:48
